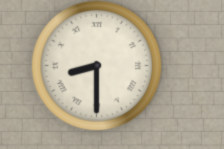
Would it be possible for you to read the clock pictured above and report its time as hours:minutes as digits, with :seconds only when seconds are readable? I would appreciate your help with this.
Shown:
8:30
